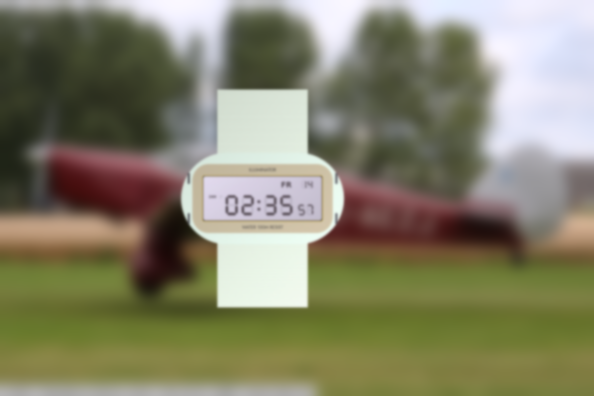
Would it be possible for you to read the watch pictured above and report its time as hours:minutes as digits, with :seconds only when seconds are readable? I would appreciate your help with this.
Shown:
2:35
